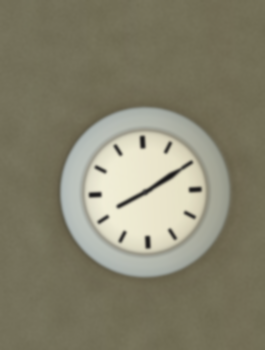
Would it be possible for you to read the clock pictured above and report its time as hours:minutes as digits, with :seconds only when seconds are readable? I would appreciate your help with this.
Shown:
8:10
